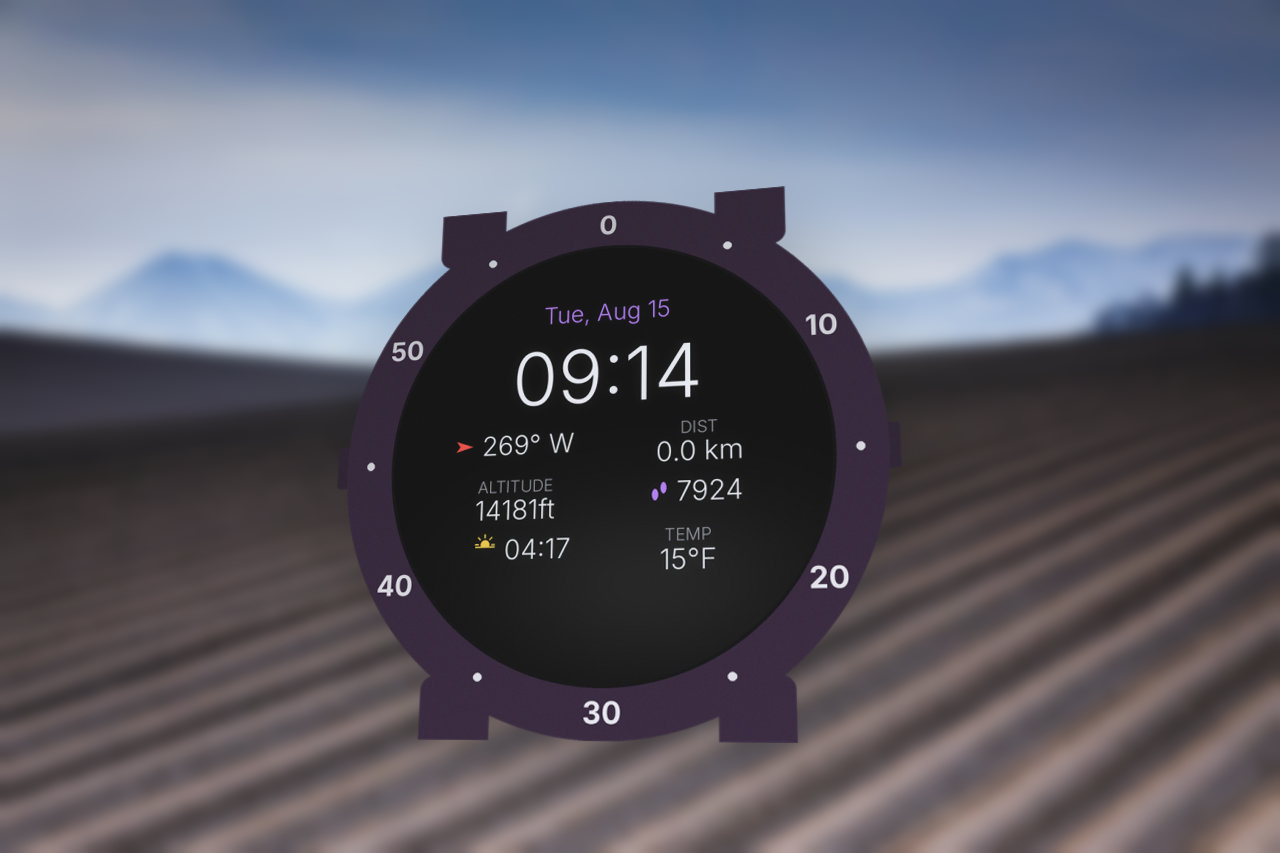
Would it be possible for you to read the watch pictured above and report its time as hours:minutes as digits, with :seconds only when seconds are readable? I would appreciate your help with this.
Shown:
9:14
